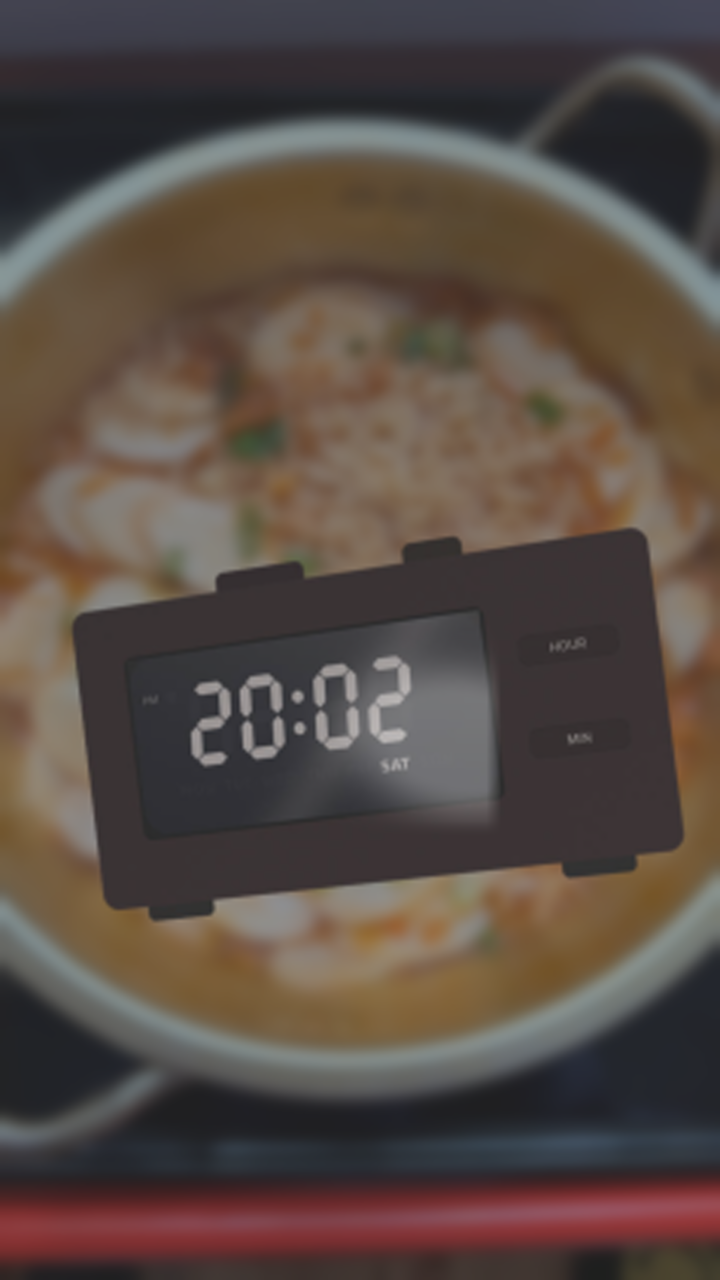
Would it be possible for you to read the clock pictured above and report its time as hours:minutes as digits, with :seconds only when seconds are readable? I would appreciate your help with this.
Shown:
20:02
